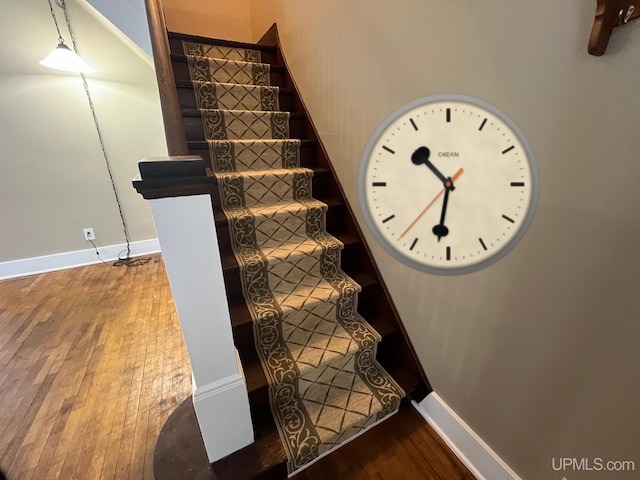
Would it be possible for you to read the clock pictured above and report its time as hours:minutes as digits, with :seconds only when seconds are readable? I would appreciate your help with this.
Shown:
10:31:37
